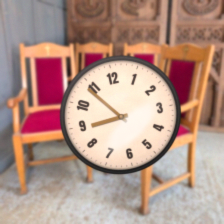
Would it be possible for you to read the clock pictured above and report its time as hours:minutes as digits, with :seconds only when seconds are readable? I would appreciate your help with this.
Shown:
8:54
